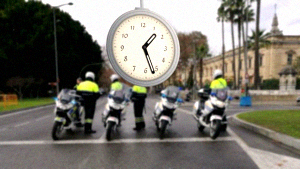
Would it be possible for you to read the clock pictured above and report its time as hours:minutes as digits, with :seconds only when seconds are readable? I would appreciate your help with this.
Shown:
1:27
